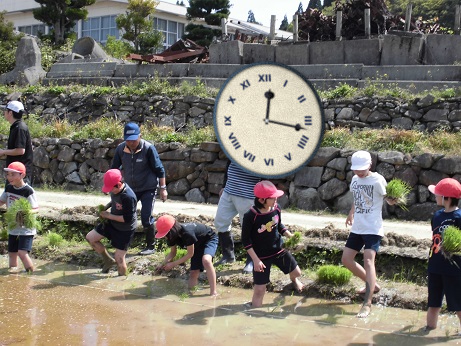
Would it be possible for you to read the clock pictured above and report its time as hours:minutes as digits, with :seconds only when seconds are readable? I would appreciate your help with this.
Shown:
12:17
